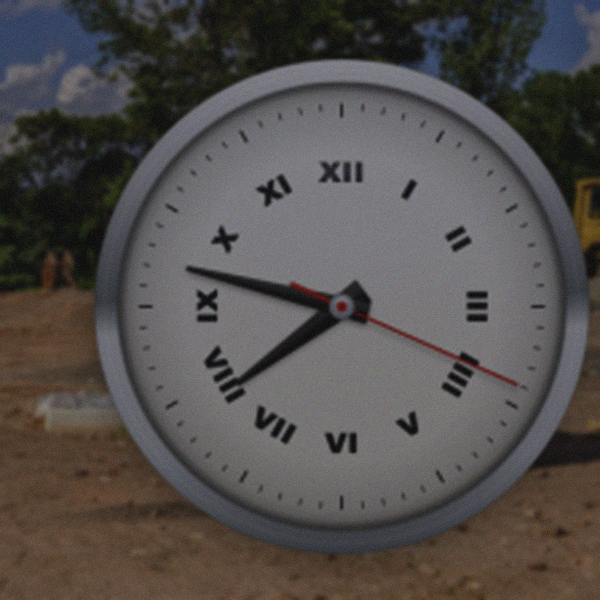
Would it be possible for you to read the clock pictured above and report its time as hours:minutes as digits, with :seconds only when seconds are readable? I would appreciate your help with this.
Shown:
7:47:19
